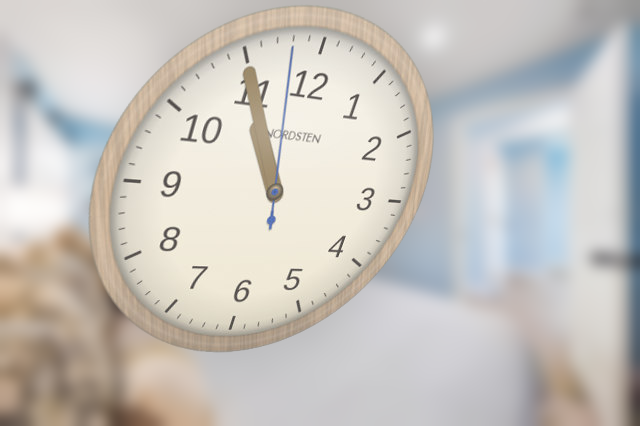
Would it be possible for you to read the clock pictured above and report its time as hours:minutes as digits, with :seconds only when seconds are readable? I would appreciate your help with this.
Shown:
10:54:58
